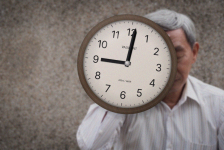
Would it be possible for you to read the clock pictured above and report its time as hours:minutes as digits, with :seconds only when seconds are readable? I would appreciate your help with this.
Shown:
9:01
